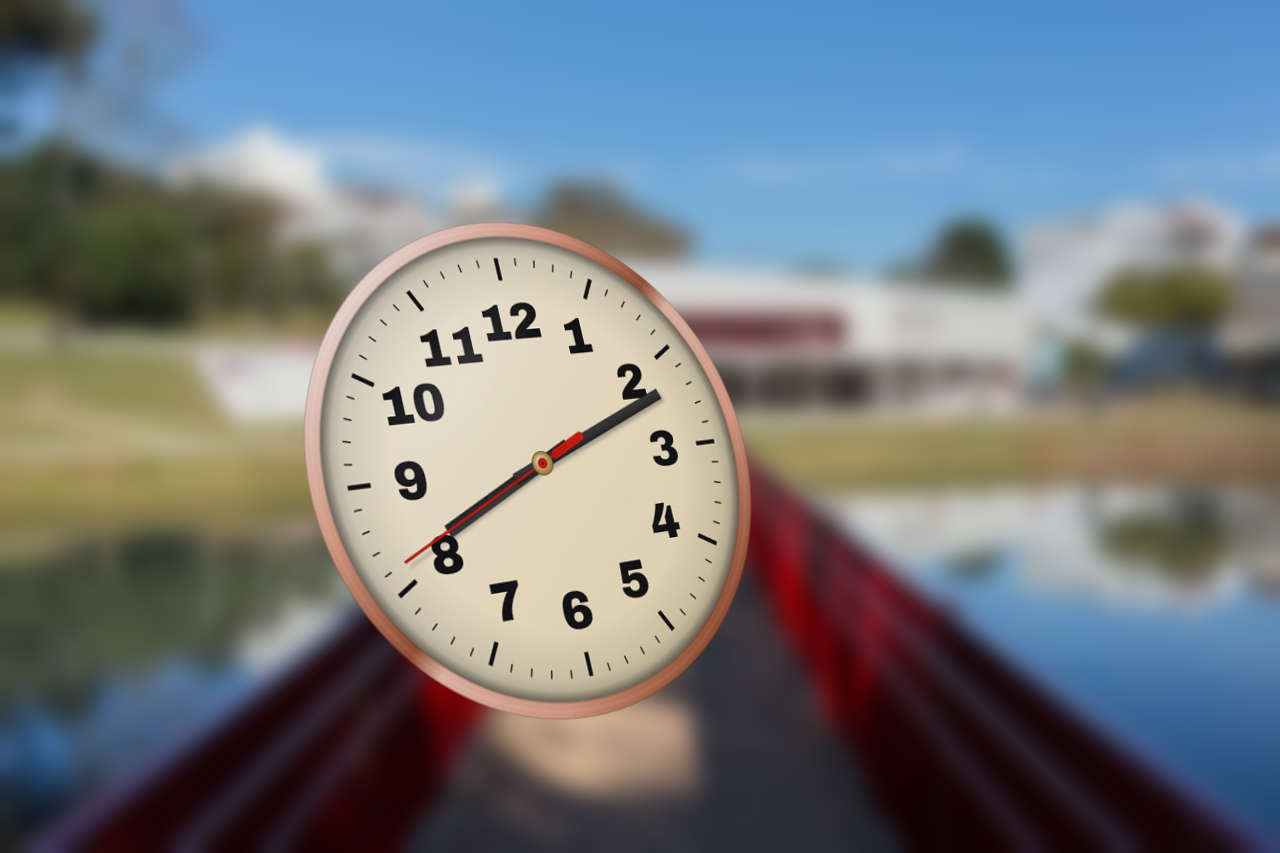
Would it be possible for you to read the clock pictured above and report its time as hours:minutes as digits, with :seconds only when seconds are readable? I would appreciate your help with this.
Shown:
8:11:41
